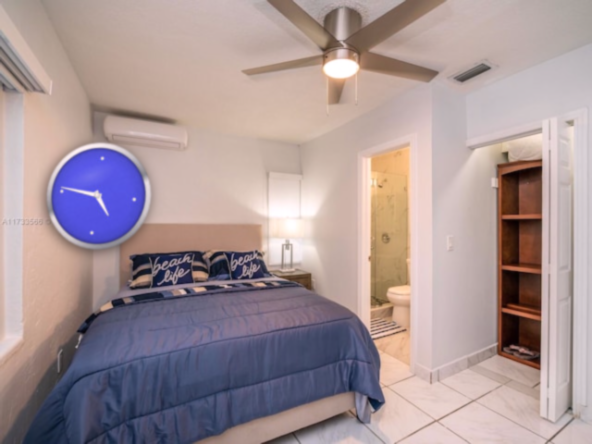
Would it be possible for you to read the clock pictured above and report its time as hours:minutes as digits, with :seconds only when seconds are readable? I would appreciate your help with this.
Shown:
4:46
